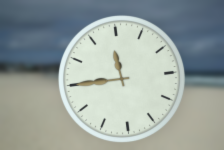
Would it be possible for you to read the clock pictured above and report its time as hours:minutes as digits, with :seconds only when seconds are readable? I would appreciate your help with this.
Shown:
11:45
